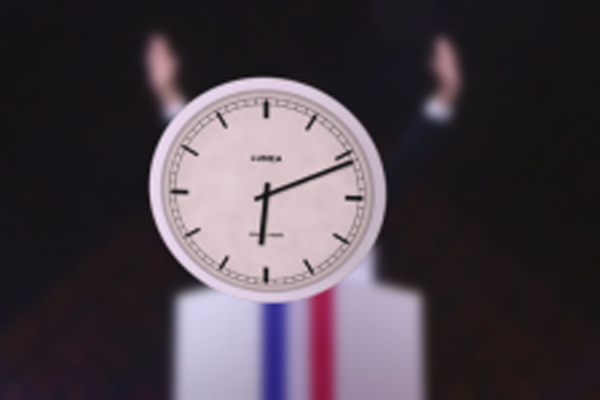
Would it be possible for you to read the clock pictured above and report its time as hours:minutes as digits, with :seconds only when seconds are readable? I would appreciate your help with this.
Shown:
6:11
